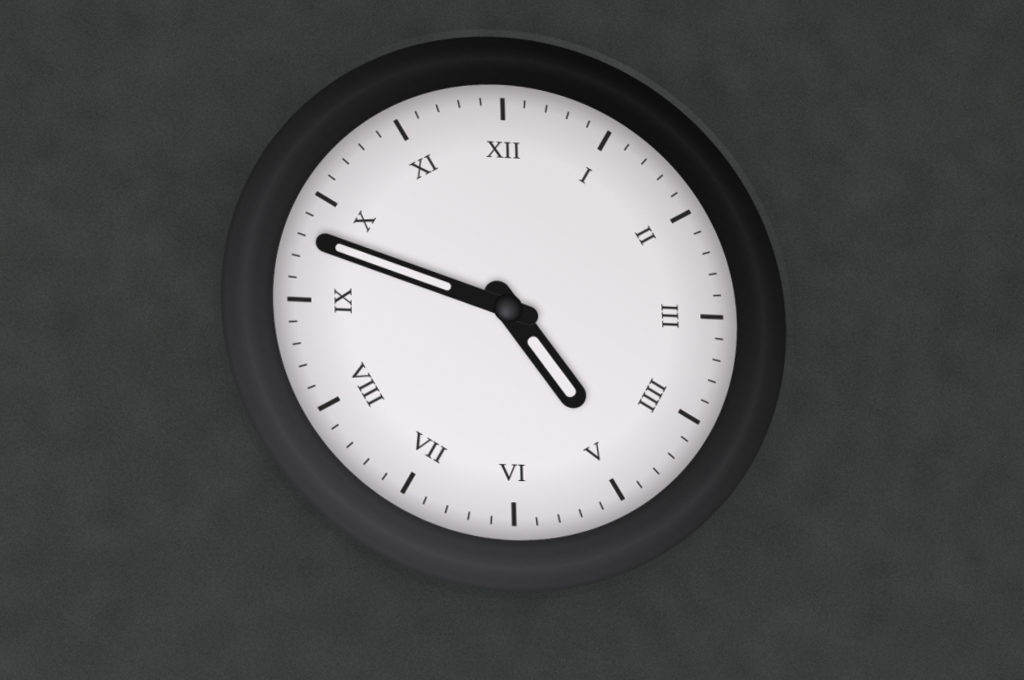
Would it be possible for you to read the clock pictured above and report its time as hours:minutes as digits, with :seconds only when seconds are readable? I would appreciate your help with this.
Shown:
4:48
